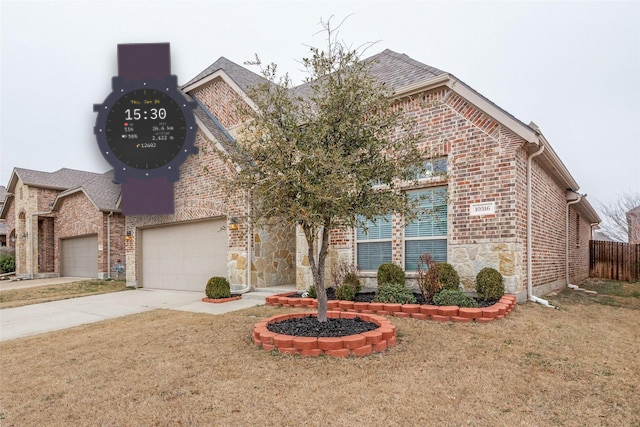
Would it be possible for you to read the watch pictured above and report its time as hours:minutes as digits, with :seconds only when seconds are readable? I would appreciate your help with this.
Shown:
15:30
